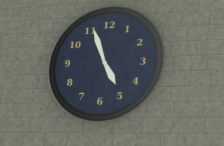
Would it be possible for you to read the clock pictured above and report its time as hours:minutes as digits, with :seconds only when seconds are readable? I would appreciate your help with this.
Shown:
4:56
